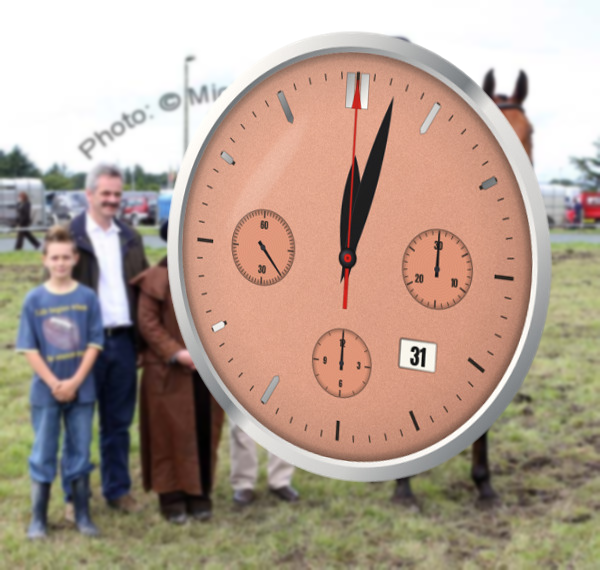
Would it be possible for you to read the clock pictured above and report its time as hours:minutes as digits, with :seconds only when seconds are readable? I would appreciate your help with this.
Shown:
12:02:23
